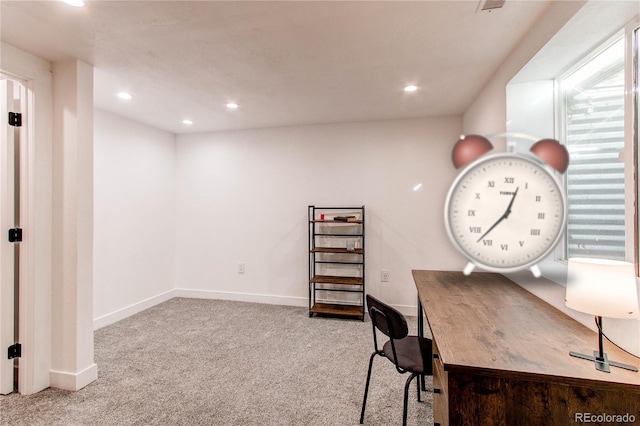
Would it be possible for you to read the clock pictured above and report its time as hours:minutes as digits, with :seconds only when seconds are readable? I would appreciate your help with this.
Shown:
12:37
